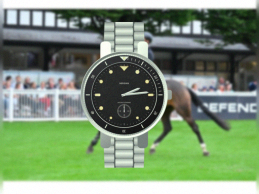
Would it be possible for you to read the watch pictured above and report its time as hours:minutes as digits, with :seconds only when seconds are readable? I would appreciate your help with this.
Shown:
2:14
